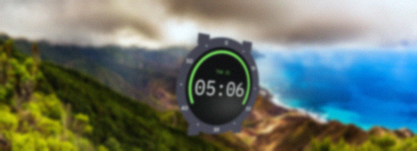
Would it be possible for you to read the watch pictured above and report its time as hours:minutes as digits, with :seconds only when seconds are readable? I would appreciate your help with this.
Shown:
5:06
